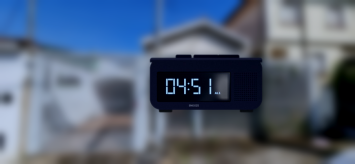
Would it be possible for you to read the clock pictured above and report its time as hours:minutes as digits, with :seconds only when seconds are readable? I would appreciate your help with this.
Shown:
4:51
